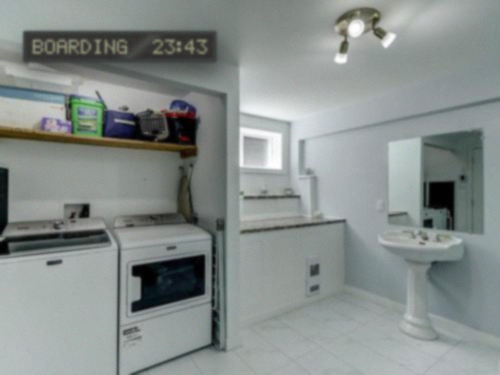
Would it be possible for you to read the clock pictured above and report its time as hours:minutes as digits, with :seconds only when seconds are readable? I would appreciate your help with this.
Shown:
23:43
